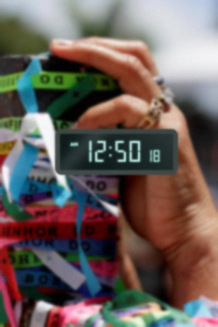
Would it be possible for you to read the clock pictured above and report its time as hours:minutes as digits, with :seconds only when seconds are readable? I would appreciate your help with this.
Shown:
12:50:18
